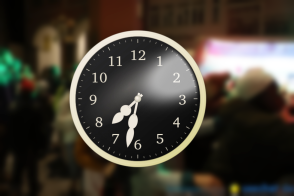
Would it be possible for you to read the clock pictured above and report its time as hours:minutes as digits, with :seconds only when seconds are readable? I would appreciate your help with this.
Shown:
7:32
